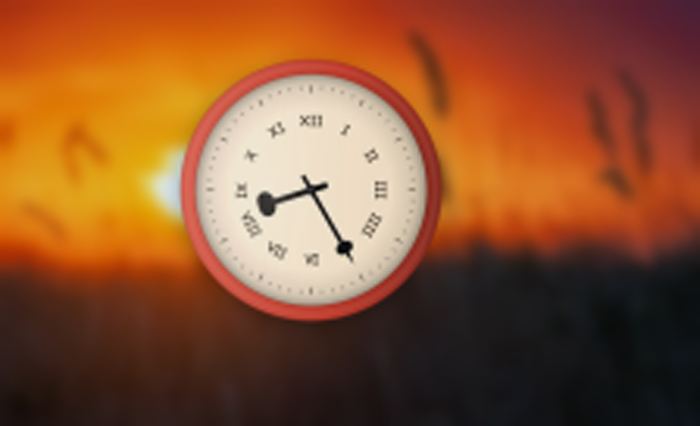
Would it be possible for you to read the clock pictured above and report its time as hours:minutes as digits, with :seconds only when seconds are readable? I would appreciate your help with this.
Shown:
8:25
